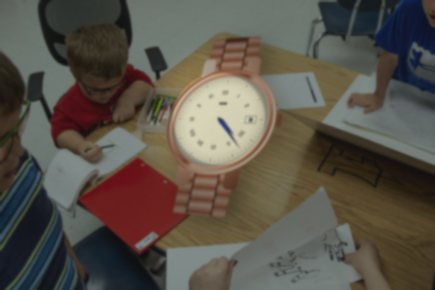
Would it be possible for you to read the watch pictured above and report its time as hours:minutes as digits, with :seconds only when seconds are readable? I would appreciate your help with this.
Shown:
4:23
